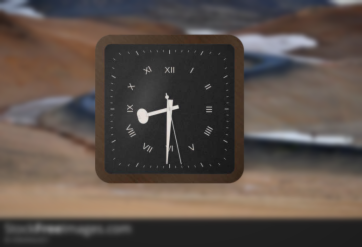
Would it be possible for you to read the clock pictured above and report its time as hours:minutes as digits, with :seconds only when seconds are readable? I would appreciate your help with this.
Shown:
8:30:28
